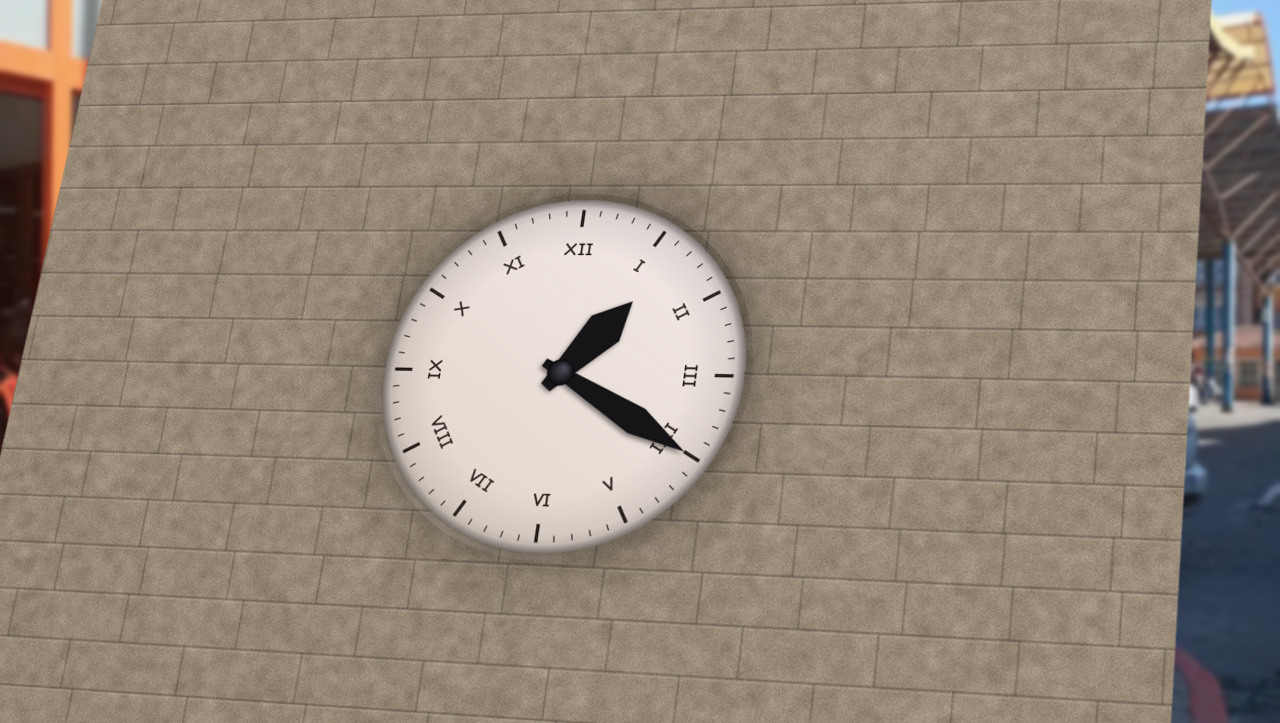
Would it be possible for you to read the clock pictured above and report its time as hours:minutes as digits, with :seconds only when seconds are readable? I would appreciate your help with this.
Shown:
1:20
